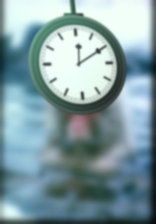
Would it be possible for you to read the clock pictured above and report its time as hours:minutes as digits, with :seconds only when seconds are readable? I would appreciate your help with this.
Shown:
12:10
